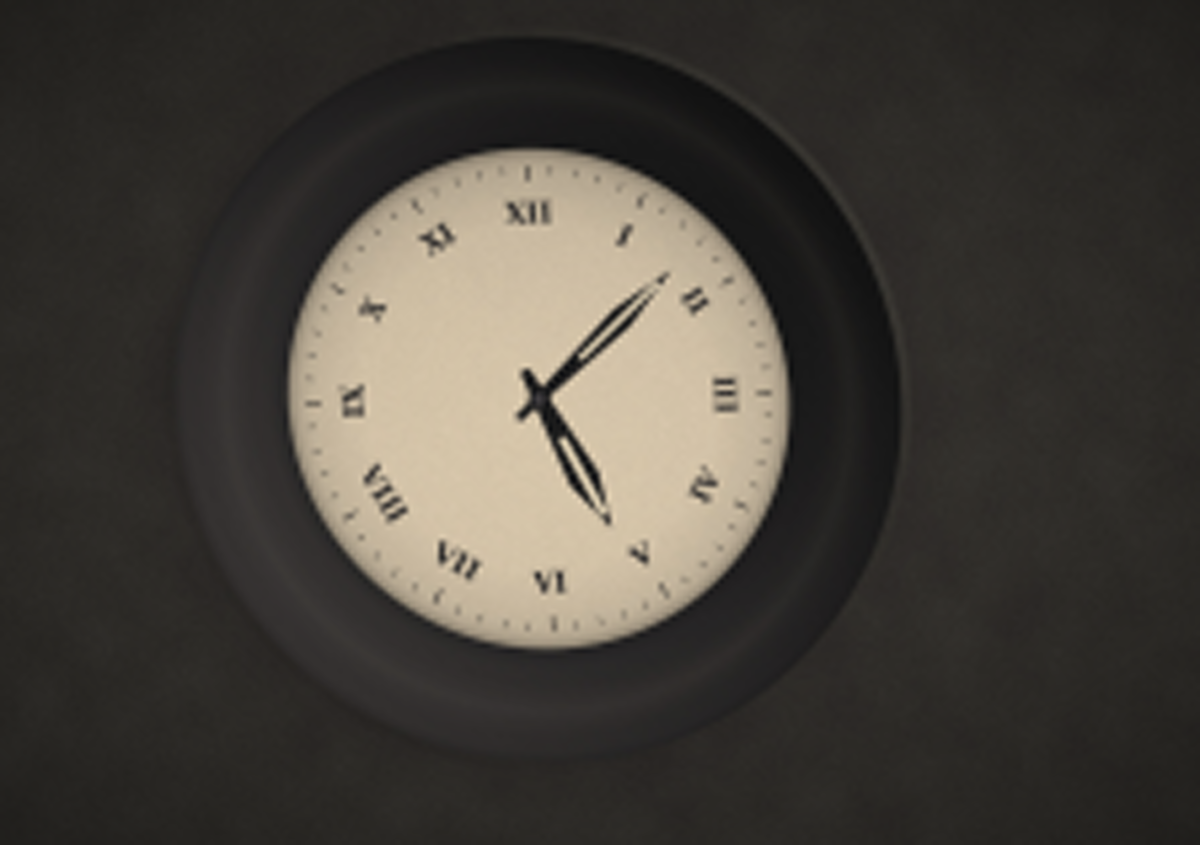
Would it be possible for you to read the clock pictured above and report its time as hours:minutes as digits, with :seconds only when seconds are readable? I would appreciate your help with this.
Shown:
5:08
